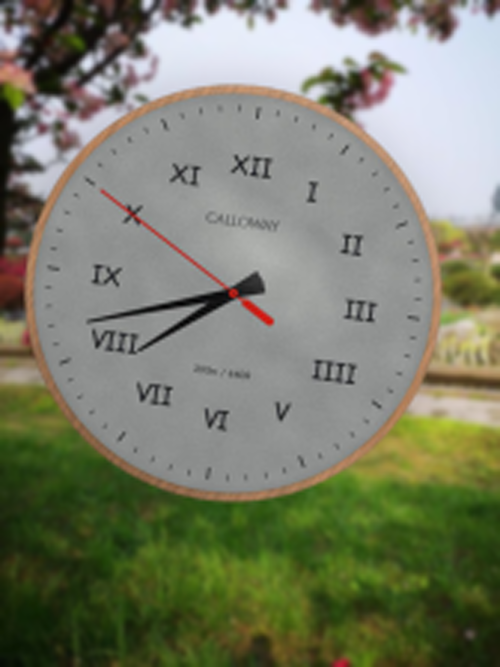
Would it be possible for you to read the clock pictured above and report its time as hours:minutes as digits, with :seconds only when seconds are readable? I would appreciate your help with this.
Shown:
7:41:50
